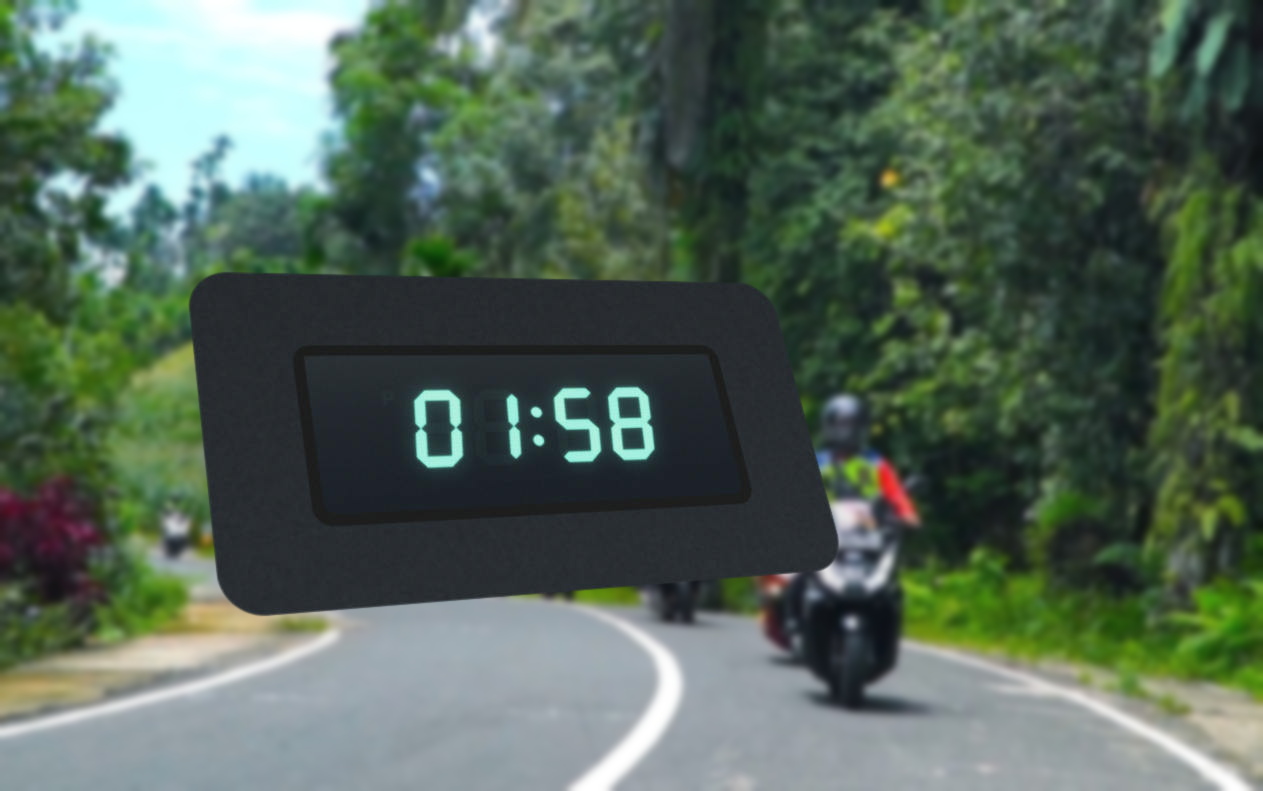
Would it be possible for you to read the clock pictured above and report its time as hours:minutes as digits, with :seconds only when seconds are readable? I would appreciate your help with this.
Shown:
1:58
